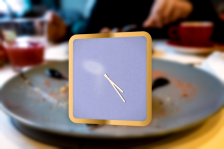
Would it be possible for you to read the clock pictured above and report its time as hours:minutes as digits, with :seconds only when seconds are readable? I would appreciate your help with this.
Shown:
4:24
